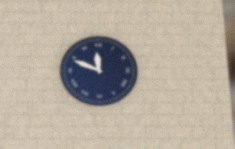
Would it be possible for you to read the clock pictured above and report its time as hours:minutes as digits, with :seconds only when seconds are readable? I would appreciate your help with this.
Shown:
11:49
